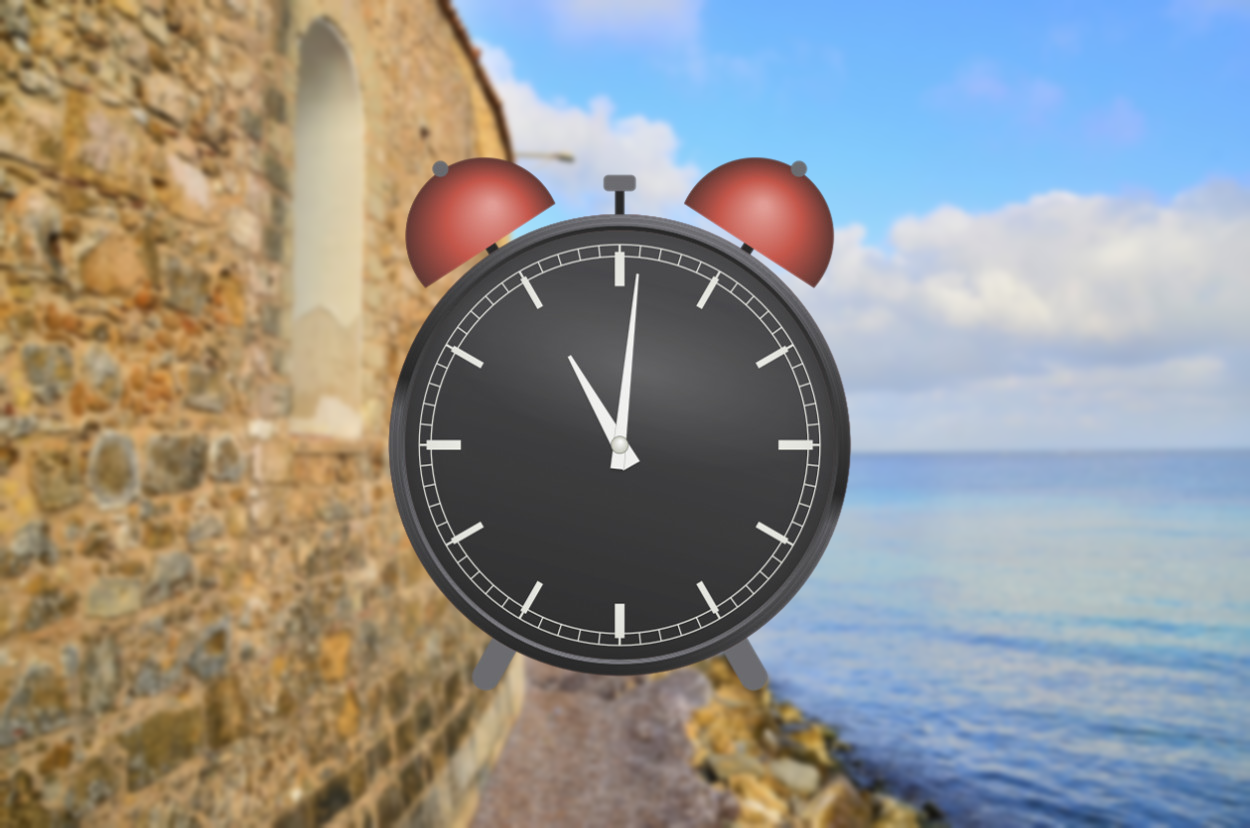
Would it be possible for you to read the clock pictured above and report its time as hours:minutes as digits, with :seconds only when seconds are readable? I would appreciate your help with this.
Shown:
11:01
